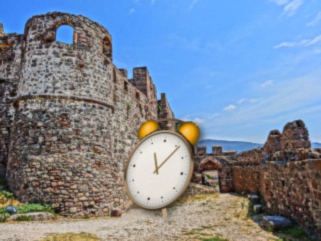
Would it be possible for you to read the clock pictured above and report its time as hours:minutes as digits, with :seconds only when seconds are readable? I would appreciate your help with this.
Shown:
11:06
